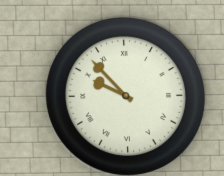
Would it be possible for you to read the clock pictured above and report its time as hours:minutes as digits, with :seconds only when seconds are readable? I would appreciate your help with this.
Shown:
9:53
